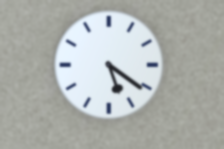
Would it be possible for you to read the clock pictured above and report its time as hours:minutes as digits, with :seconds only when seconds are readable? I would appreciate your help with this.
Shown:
5:21
